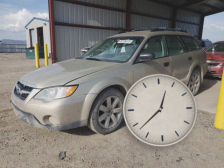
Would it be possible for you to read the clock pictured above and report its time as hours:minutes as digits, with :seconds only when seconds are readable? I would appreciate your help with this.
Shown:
12:38
